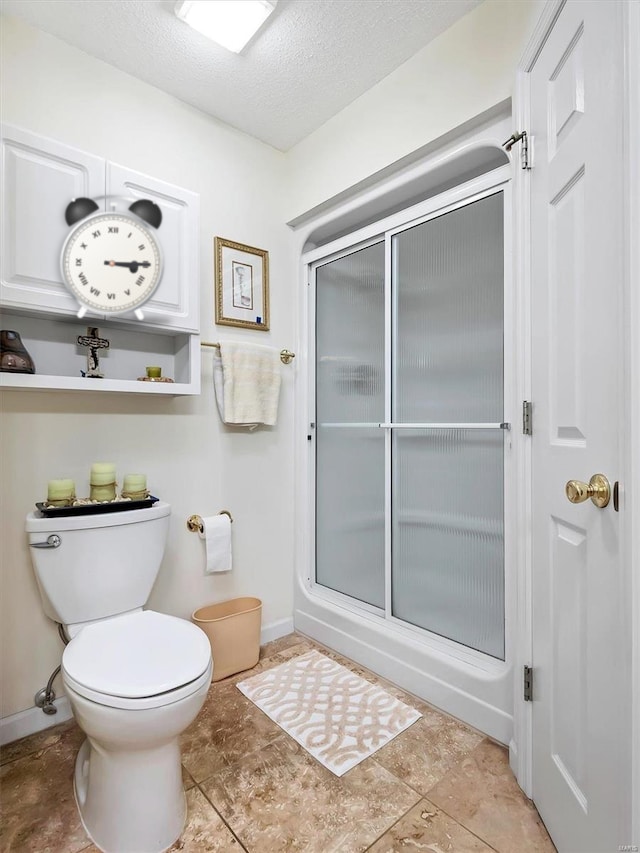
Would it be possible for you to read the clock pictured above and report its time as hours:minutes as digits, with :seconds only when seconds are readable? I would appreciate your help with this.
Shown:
3:15
